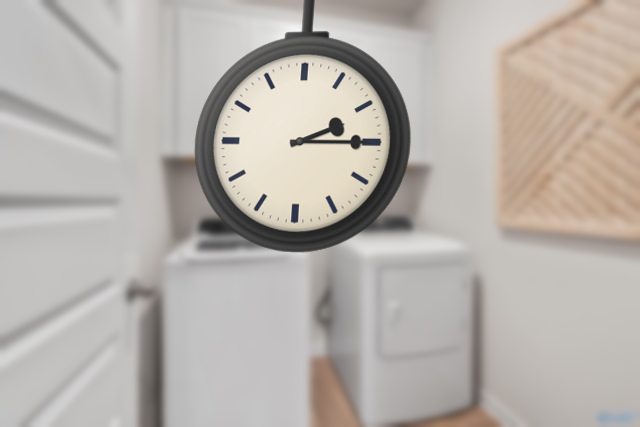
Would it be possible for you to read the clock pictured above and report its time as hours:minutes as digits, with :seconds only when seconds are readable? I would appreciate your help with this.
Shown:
2:15
